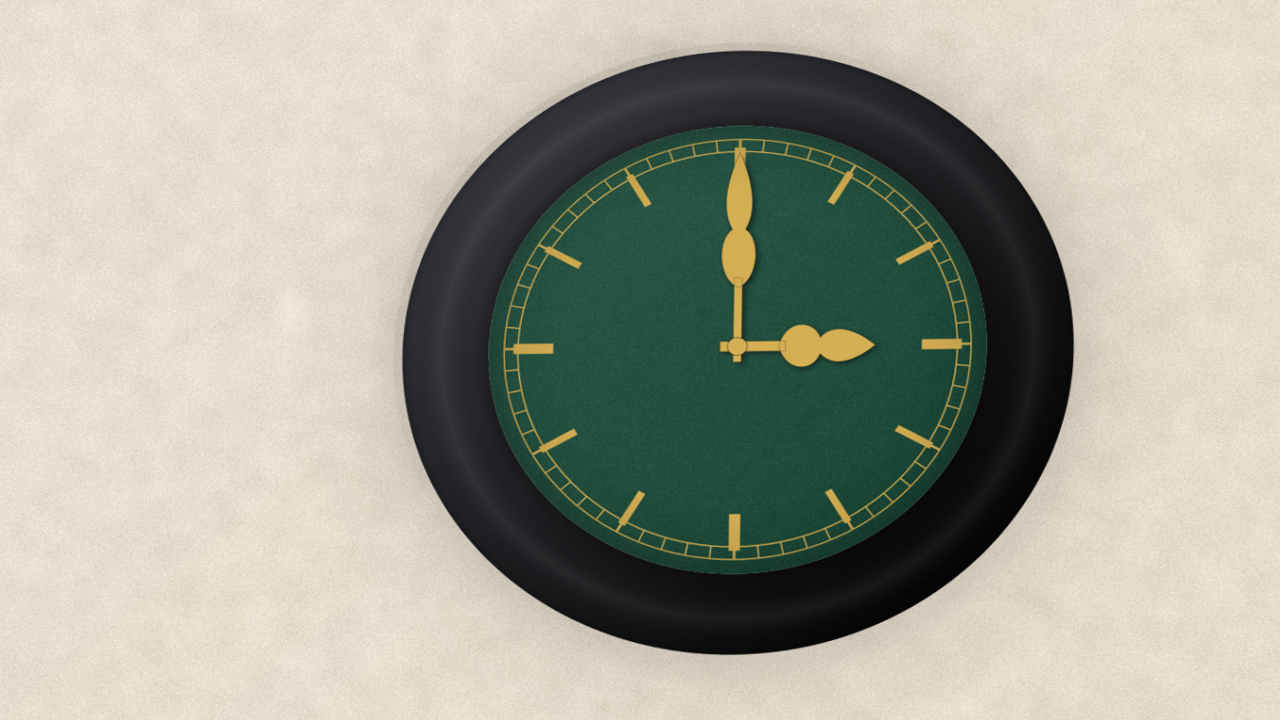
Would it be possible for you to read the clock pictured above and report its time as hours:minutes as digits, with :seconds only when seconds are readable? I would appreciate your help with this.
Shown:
3:00
